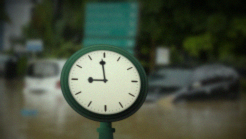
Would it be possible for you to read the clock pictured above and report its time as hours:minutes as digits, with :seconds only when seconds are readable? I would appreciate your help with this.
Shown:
8:59
